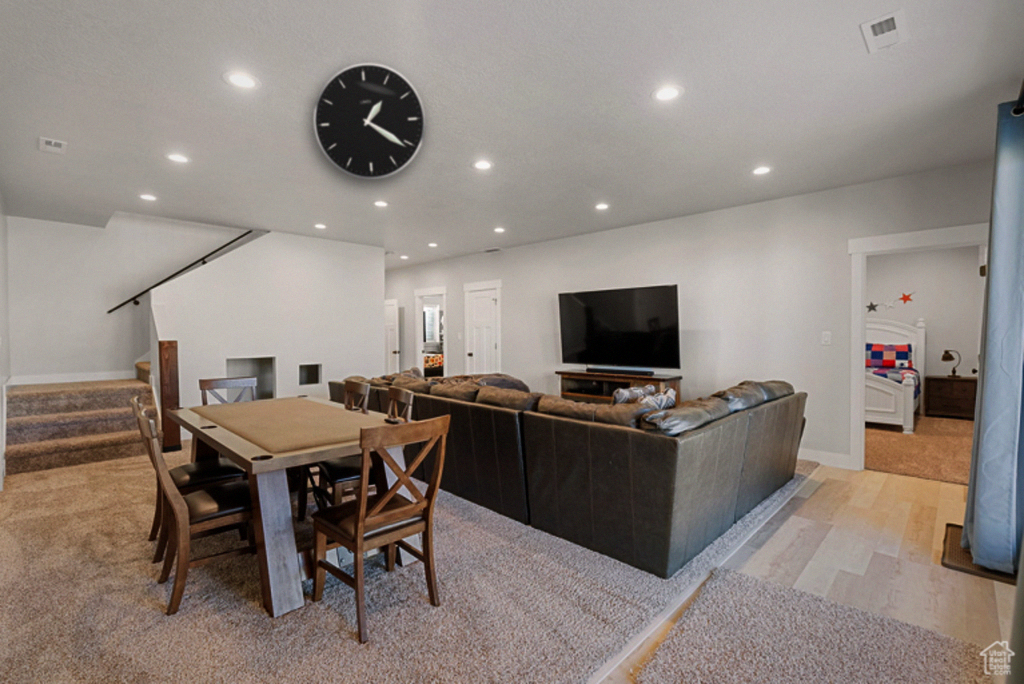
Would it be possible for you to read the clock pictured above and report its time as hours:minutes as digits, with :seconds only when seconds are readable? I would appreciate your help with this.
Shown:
1:21
